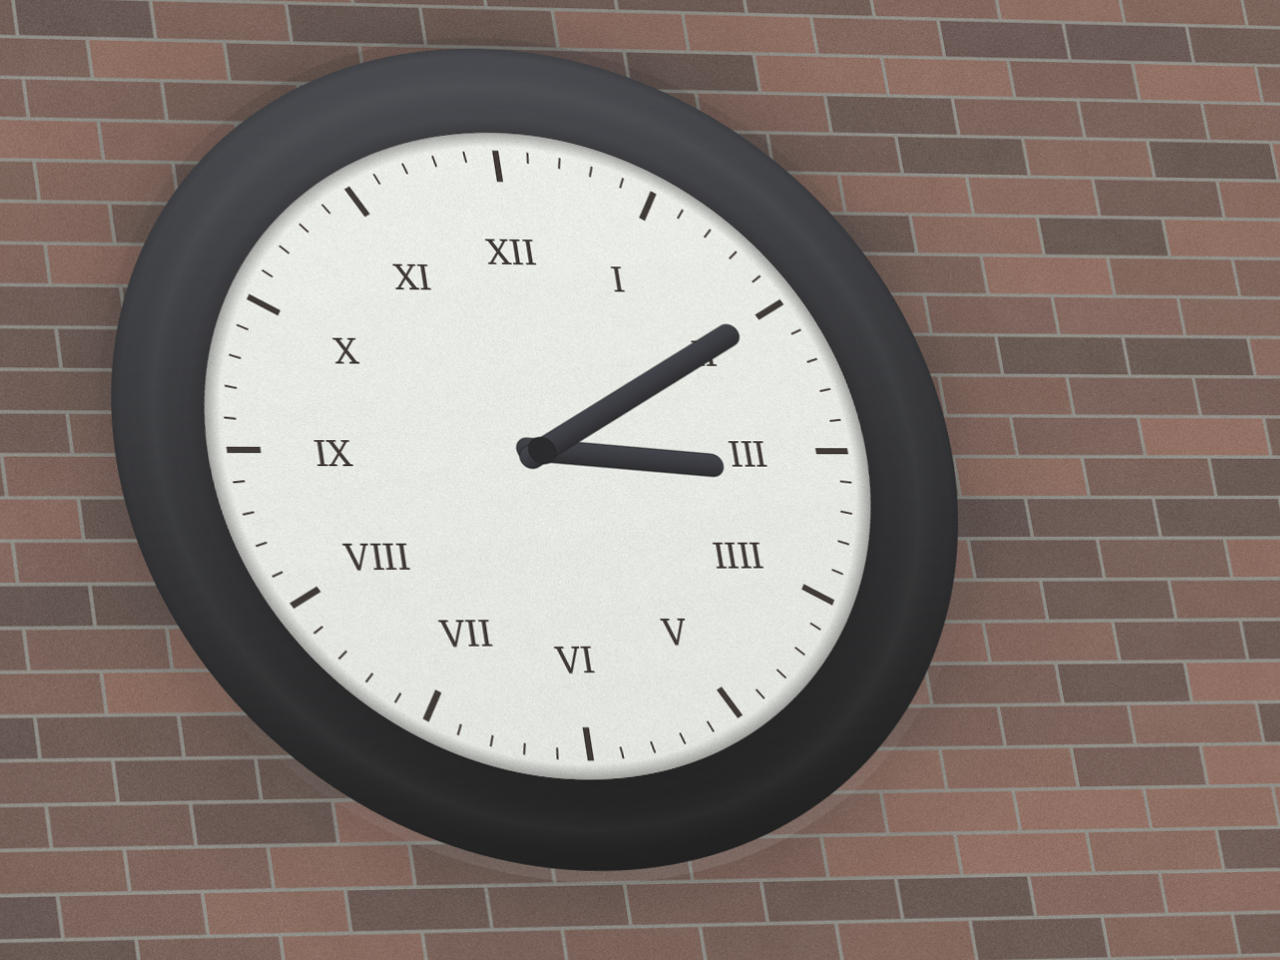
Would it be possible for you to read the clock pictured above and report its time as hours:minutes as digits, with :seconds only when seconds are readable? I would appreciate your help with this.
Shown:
3:10
